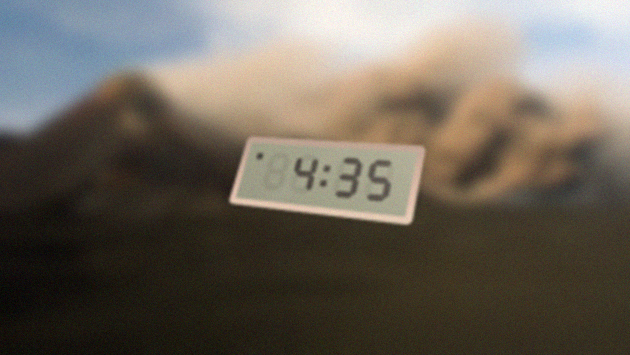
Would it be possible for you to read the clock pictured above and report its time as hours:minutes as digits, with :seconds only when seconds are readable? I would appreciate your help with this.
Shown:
4:35
